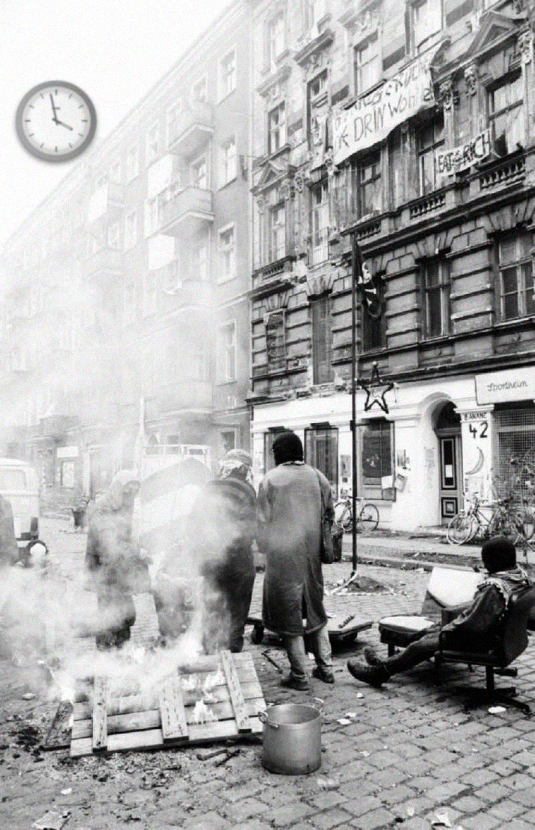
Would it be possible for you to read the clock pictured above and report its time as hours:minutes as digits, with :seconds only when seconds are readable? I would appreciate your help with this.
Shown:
3:58
